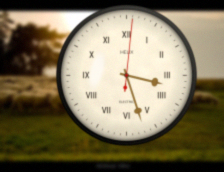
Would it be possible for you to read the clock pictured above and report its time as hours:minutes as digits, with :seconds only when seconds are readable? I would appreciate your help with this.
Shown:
3:27:01
